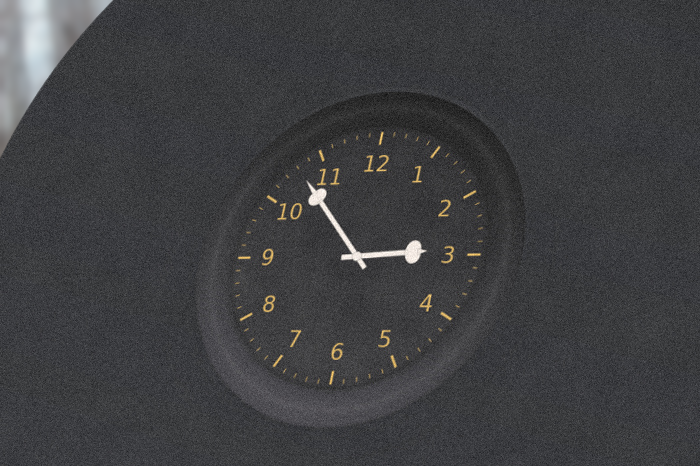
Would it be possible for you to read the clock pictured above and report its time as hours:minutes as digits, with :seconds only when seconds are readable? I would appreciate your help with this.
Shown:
2:53
